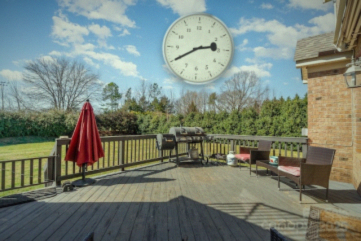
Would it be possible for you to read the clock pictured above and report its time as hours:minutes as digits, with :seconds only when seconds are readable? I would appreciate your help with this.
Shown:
2:40
